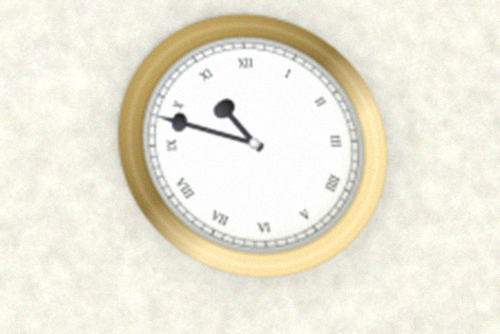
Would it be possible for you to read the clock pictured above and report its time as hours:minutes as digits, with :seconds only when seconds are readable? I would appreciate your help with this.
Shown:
10:48
